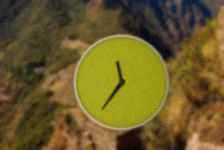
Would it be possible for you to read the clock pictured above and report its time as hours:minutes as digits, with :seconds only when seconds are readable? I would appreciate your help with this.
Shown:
11:36
